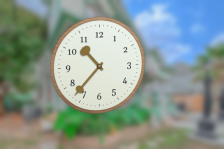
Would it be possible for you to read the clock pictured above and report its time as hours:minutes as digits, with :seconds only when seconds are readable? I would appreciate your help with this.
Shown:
10:37
